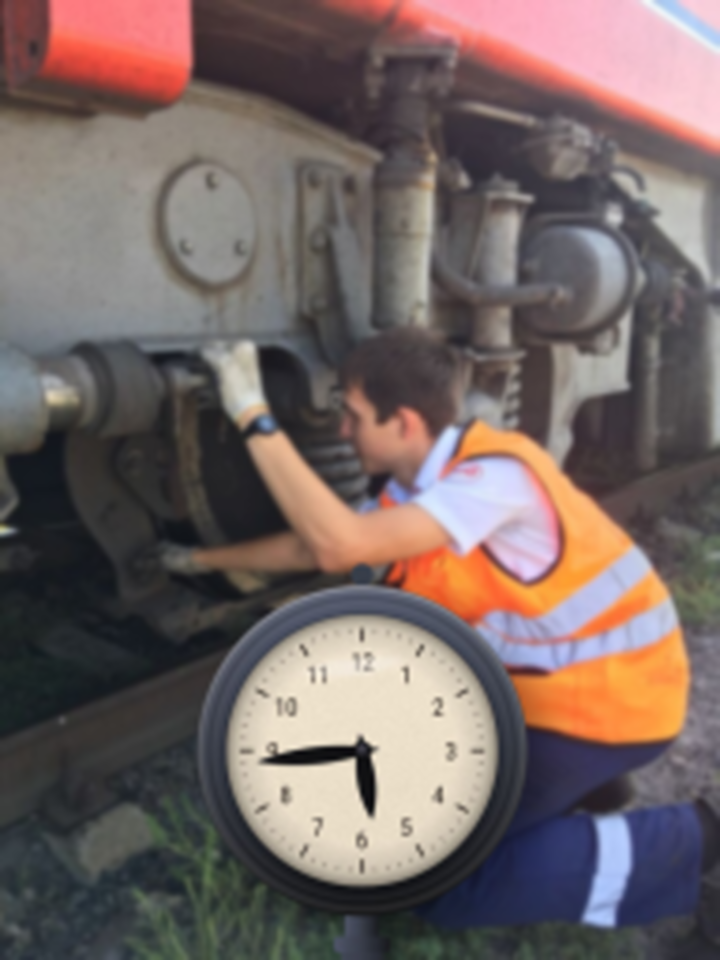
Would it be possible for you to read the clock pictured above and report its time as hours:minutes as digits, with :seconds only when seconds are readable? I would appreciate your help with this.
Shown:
5:44
